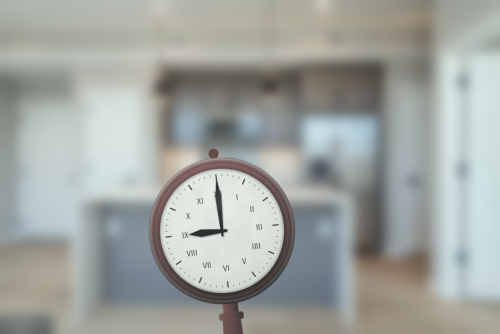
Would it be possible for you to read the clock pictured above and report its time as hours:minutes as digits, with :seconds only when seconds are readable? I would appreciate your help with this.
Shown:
9:00
